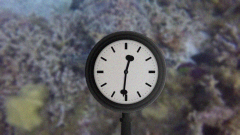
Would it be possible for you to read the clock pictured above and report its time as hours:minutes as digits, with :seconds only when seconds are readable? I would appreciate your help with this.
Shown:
12:31
